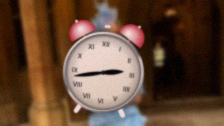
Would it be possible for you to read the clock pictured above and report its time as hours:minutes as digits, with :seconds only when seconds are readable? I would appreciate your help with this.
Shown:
2:43
